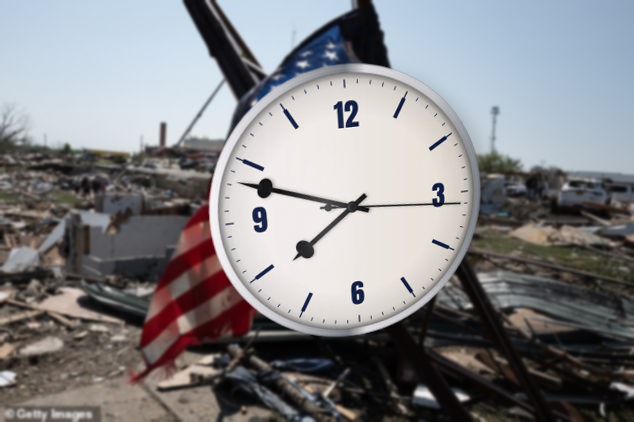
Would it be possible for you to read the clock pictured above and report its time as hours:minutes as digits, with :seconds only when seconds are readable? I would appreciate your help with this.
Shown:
7:48:16
